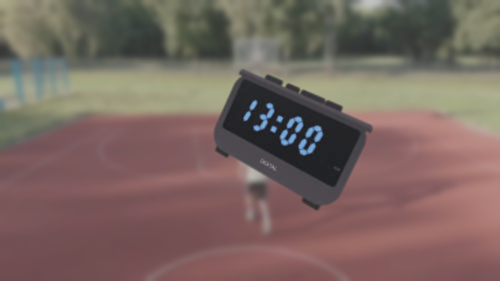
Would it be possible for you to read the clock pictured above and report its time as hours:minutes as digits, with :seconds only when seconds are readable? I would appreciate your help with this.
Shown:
13:00
